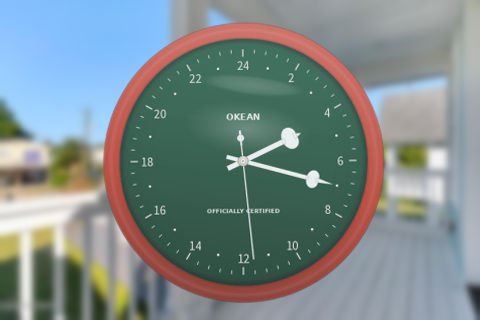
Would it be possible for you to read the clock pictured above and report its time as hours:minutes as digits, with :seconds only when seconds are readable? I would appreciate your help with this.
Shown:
4:17:29
